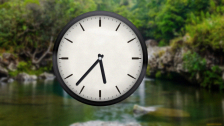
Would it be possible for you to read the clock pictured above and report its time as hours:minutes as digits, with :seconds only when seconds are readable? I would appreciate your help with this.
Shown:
5:37
